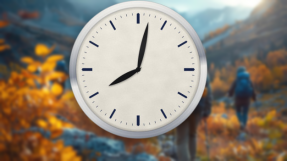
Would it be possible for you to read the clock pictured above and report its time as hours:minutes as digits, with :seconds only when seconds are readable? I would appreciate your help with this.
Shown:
8:02
